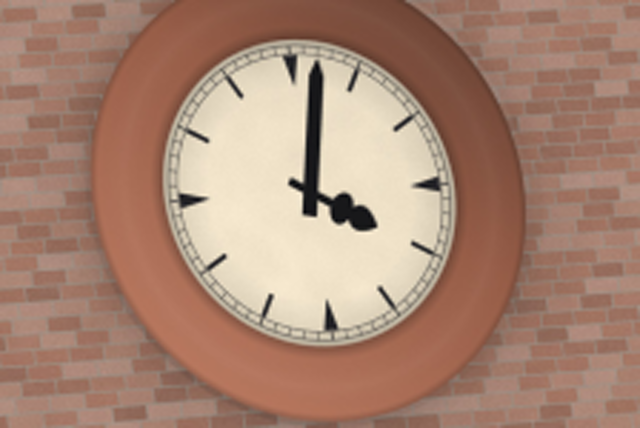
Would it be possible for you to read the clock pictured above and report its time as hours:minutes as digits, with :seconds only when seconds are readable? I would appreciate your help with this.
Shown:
4:02
